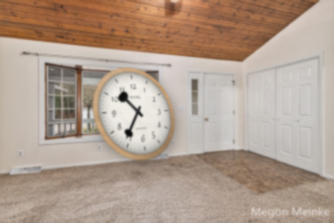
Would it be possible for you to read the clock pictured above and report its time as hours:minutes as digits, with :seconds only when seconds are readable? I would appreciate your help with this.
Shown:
10:36
